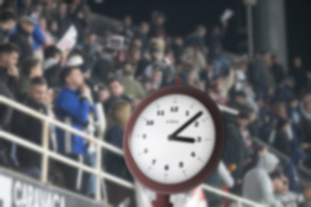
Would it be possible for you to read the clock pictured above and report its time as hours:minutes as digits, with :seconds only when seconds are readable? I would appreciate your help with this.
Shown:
3:08
